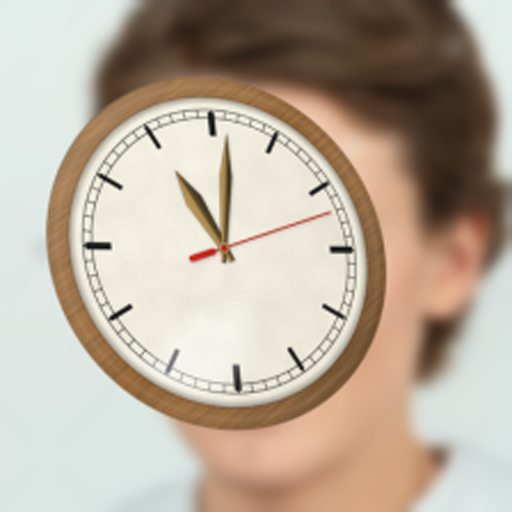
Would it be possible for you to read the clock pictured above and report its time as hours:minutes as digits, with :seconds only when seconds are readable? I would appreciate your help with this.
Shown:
11:01:12
